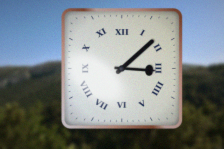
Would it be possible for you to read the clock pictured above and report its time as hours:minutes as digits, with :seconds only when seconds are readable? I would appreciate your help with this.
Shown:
3:08
